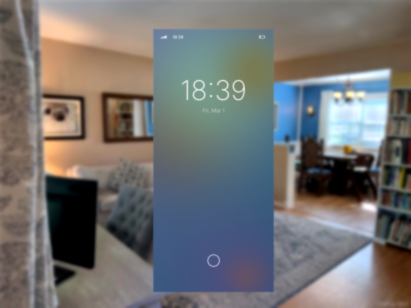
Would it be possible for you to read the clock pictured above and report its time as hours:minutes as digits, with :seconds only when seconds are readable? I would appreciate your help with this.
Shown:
18:39
